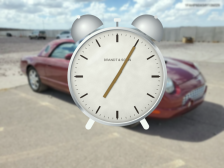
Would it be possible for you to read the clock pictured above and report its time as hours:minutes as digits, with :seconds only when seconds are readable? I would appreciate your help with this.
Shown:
7:05
